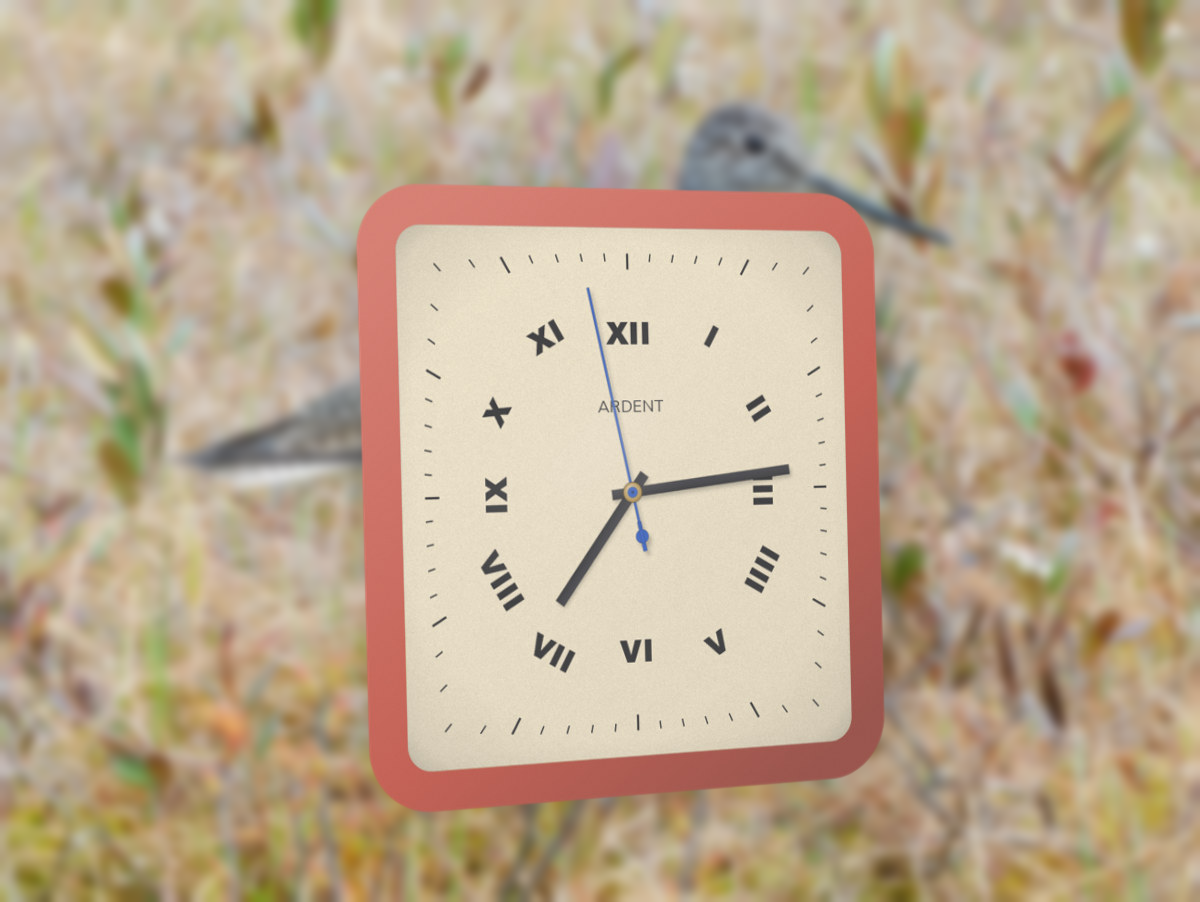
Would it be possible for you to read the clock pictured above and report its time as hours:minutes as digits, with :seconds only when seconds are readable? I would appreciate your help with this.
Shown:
7:13:58
